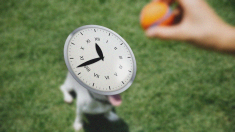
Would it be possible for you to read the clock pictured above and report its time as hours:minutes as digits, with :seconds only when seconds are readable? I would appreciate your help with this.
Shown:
11:42
